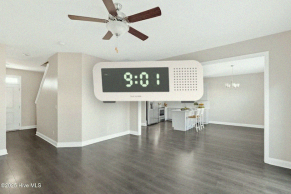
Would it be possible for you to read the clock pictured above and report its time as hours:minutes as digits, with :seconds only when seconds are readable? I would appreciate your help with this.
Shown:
9:01
